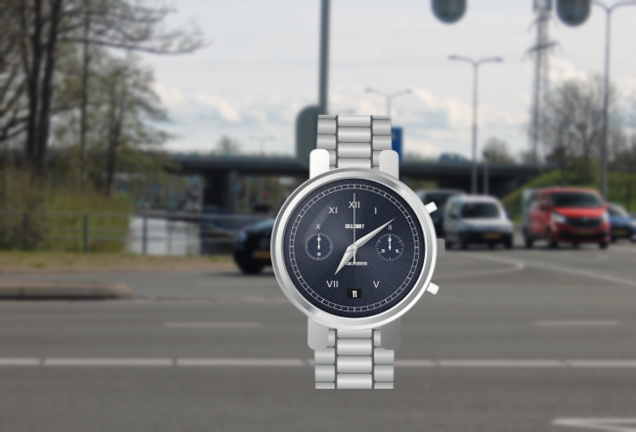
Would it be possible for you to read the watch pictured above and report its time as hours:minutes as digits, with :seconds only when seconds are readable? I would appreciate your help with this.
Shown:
7:09
